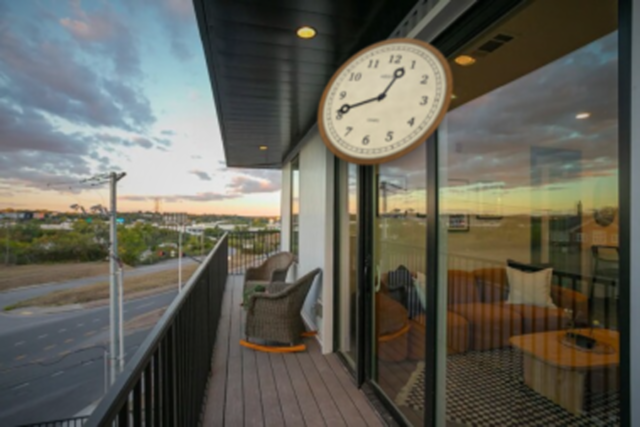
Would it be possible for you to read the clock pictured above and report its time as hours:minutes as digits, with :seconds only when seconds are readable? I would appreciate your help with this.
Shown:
12:41
